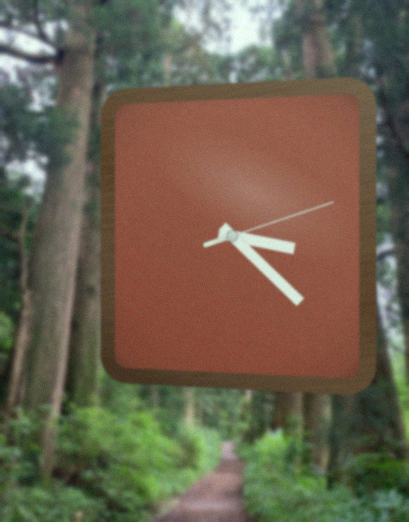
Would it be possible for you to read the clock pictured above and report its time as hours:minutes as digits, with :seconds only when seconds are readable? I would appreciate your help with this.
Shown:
3:22:12
